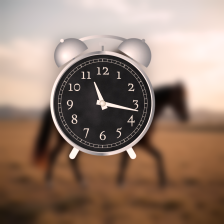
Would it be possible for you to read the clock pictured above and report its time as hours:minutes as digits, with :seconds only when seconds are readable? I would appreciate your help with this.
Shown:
11:17
